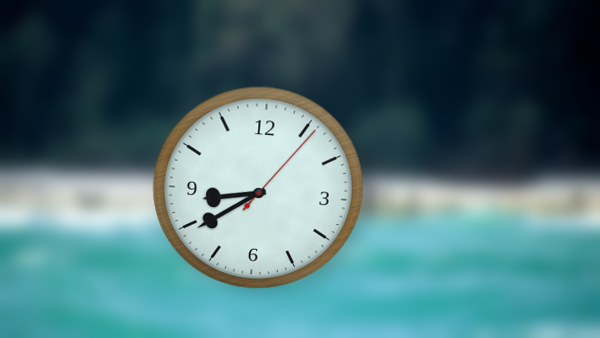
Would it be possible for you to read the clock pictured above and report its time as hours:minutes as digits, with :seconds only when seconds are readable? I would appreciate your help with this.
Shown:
8:39:06
